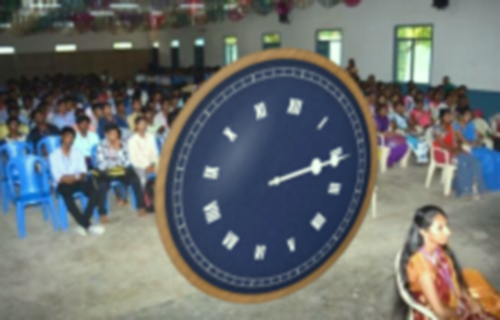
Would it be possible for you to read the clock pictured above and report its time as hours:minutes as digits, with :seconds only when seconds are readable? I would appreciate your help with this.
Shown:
2:11
